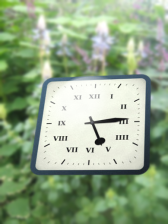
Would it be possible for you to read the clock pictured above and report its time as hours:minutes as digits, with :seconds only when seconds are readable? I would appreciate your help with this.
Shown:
5:14
